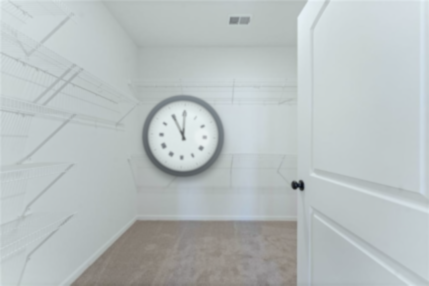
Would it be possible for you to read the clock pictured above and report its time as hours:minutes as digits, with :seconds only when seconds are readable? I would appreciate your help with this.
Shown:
11:00
